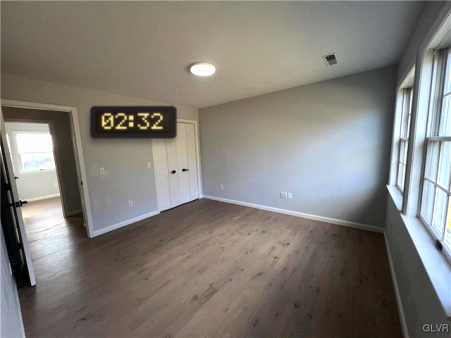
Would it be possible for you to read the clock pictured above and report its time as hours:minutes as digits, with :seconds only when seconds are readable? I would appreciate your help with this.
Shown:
2:32
